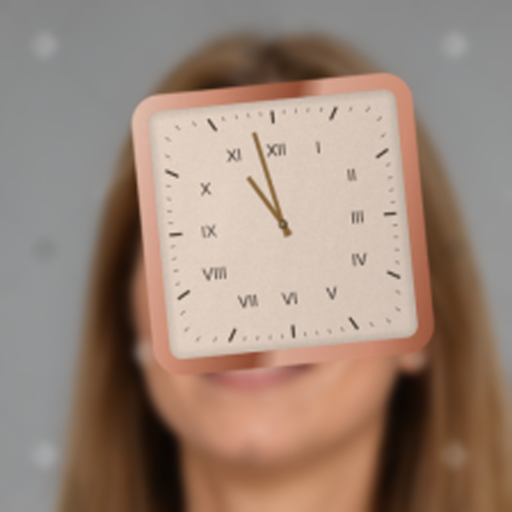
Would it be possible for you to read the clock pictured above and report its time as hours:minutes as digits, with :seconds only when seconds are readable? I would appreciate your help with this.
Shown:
10:58
